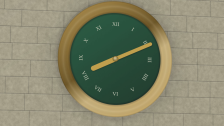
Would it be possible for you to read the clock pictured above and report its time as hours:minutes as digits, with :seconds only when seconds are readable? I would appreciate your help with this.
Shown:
8:11
